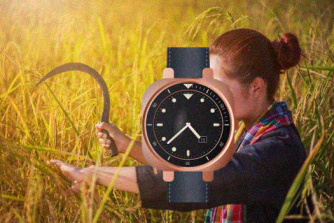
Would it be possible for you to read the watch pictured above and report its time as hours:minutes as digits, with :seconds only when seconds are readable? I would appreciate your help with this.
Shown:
4:38
